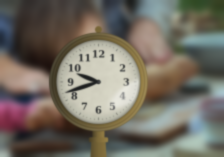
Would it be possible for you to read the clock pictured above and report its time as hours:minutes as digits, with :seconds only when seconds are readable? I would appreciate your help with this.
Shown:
9:42
